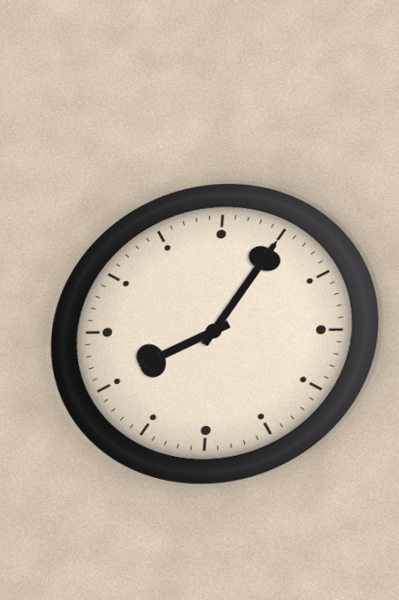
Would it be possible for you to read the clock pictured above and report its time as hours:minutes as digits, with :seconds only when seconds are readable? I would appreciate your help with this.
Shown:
8:05
